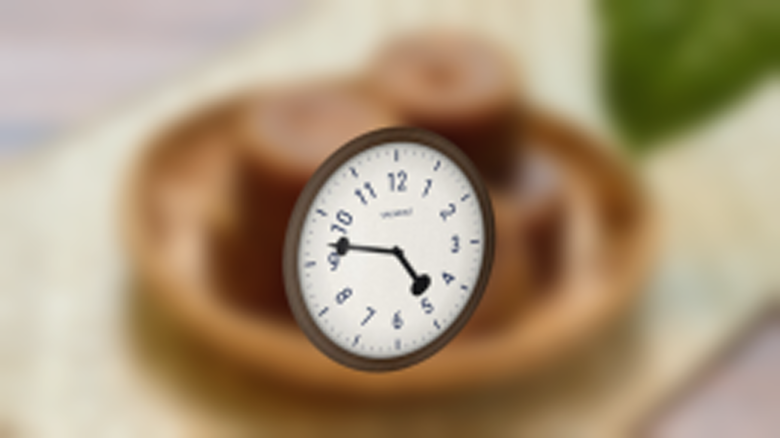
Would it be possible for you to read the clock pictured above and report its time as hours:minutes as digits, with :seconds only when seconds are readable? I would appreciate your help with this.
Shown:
4:47
